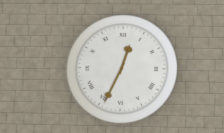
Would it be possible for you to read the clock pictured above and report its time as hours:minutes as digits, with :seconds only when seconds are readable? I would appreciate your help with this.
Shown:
12:34
